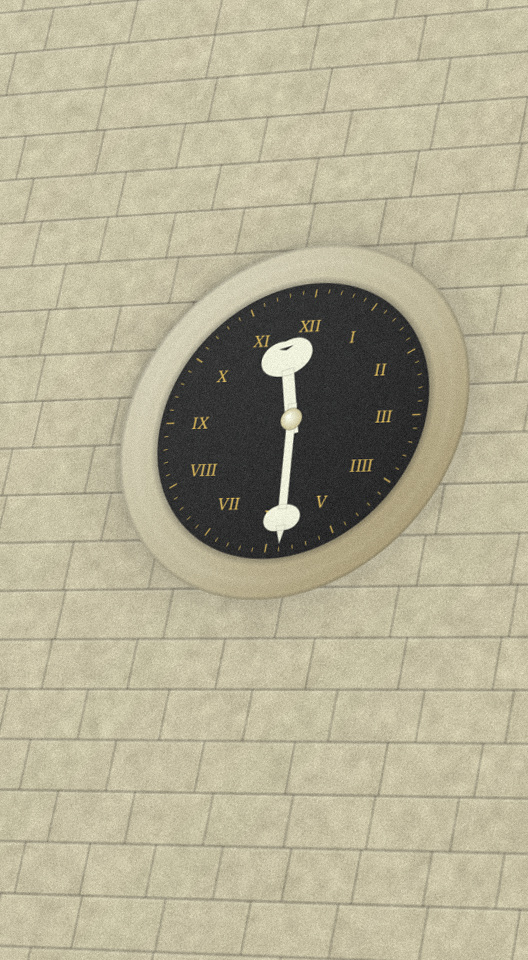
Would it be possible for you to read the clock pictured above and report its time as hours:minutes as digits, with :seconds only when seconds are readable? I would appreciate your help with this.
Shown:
11:29
